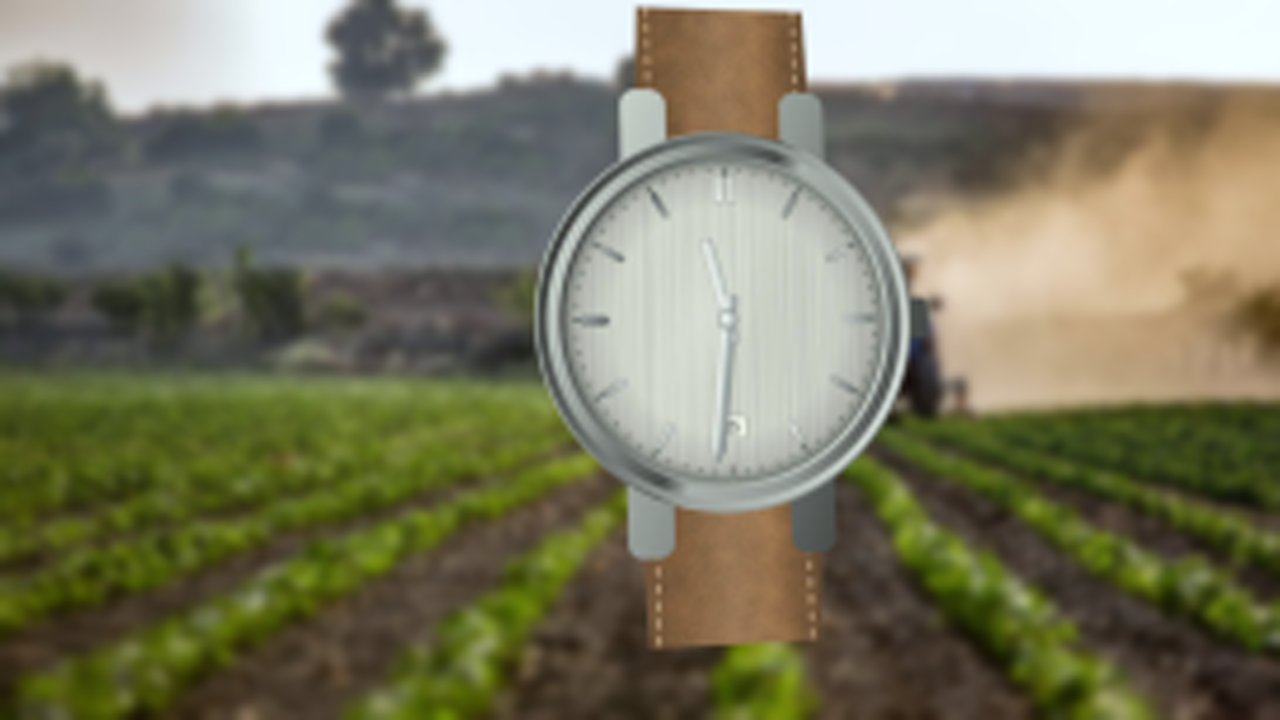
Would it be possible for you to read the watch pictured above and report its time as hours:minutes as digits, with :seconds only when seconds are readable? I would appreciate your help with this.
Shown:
11:31
